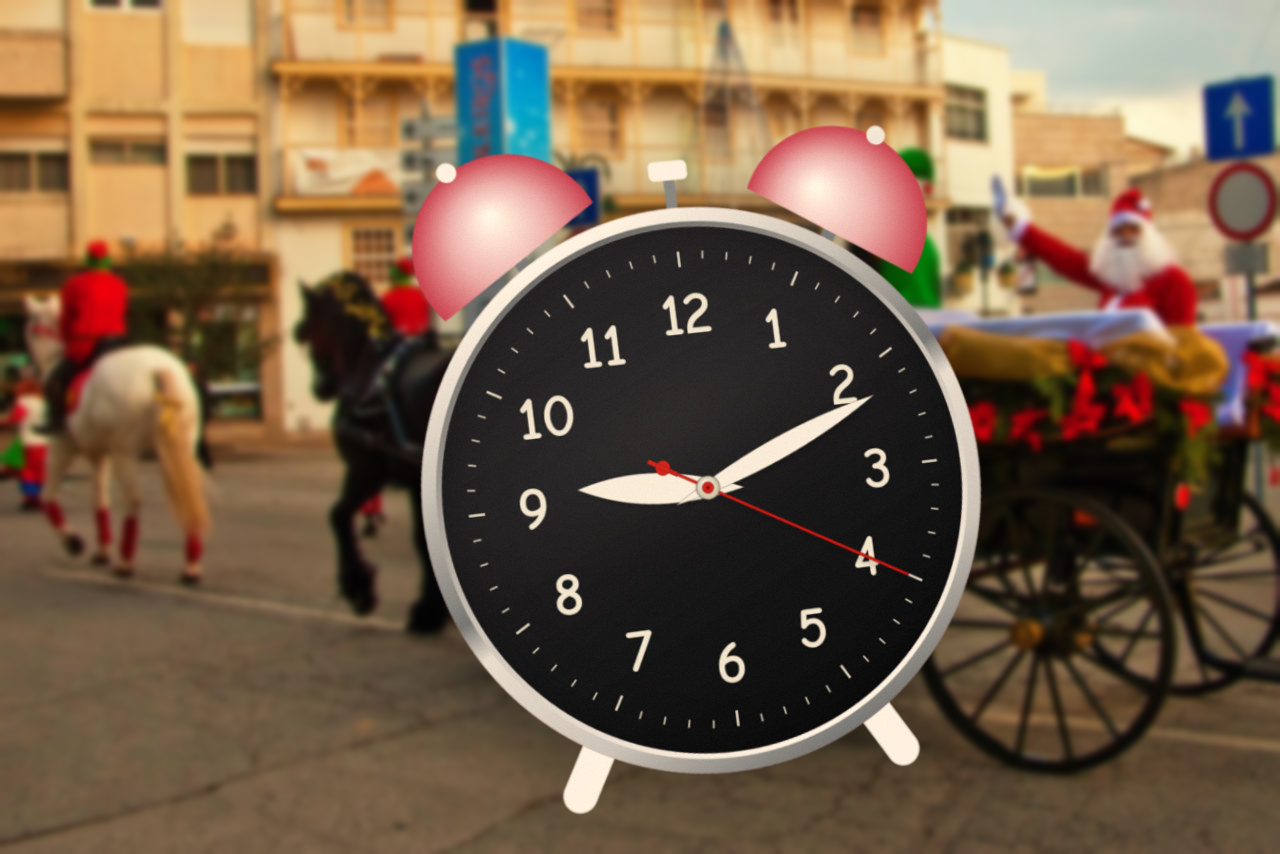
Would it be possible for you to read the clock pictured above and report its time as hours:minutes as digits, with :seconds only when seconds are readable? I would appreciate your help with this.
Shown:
9:11:20
